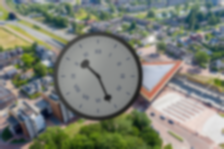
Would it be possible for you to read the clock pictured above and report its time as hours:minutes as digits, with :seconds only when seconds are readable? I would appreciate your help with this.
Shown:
10:26
